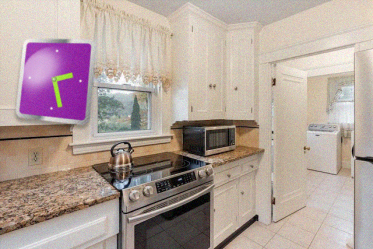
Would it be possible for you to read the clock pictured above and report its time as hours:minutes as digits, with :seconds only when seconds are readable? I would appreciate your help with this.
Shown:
2:27
